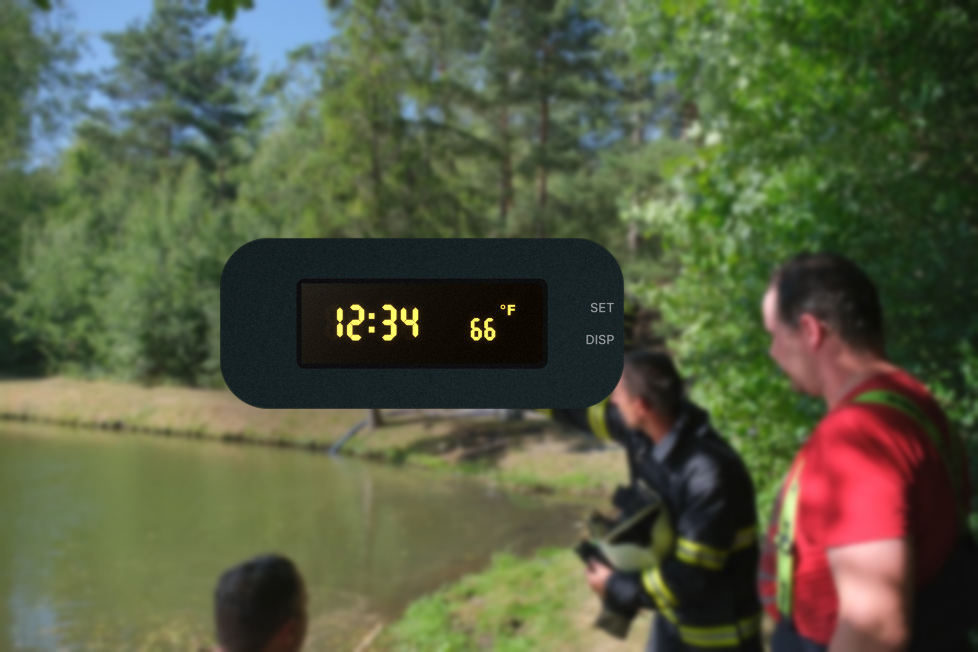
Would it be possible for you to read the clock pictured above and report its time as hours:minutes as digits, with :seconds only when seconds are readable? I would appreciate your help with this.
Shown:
12:34
